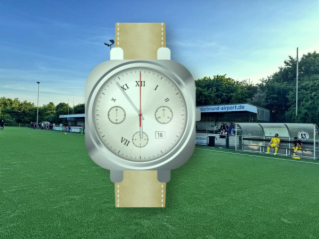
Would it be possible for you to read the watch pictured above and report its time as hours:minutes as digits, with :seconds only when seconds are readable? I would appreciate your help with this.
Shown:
5:54
